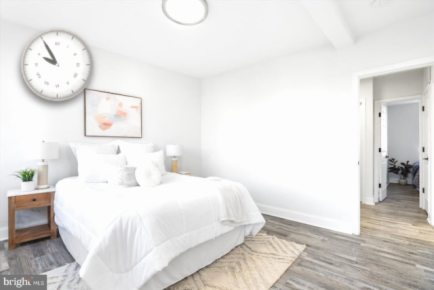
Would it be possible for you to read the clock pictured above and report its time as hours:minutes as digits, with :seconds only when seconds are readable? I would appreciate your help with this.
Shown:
9:55
